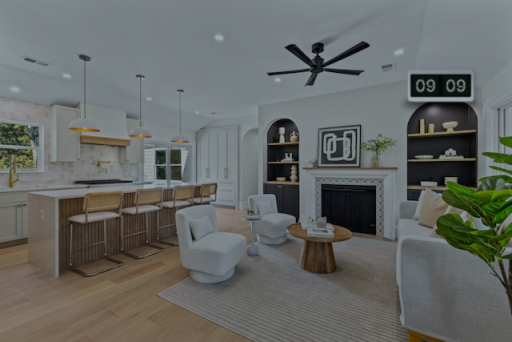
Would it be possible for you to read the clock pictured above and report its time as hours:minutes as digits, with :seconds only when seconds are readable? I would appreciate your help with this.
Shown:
9:09
